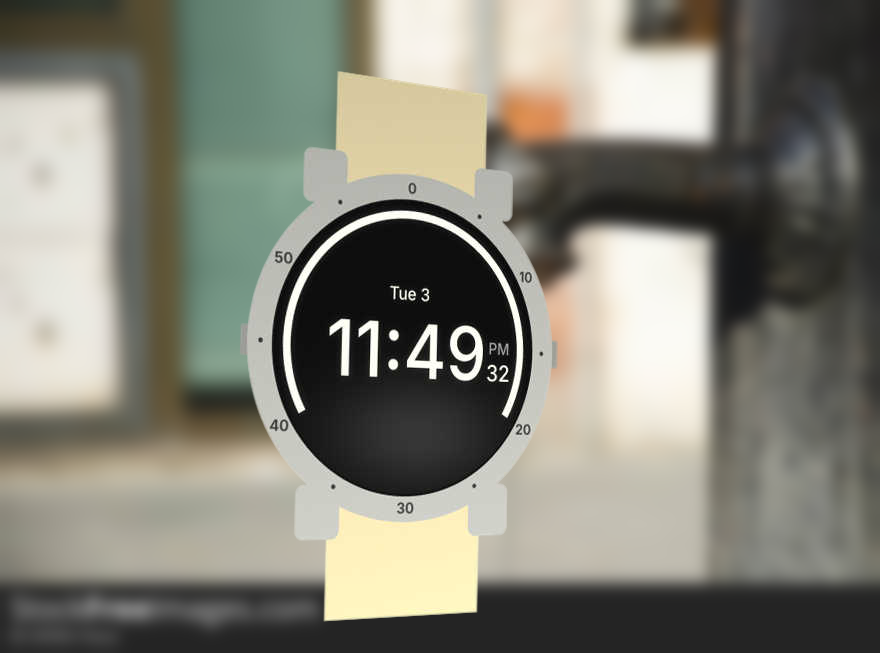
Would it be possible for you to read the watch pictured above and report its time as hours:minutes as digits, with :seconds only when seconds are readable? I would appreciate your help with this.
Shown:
11:49:32
